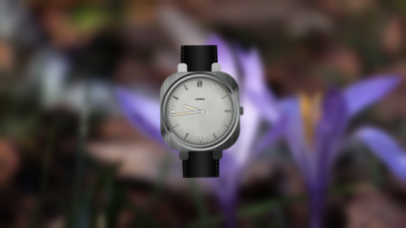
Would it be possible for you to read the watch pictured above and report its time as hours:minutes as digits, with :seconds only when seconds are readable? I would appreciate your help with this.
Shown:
9:44
